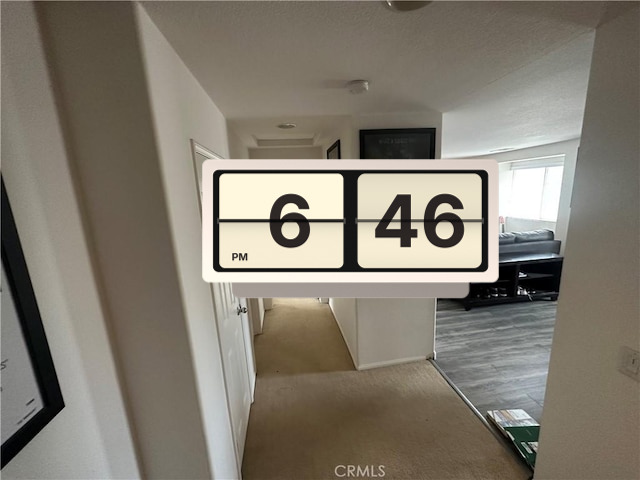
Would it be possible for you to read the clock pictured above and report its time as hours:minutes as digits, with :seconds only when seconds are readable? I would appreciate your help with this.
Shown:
6:46
